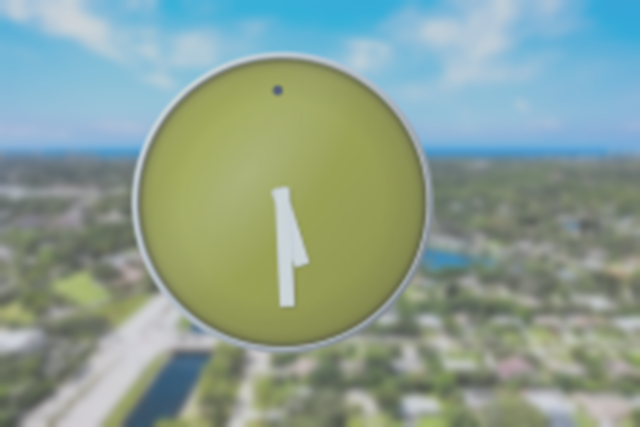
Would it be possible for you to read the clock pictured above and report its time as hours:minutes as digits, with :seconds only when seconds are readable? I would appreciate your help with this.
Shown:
5:30
